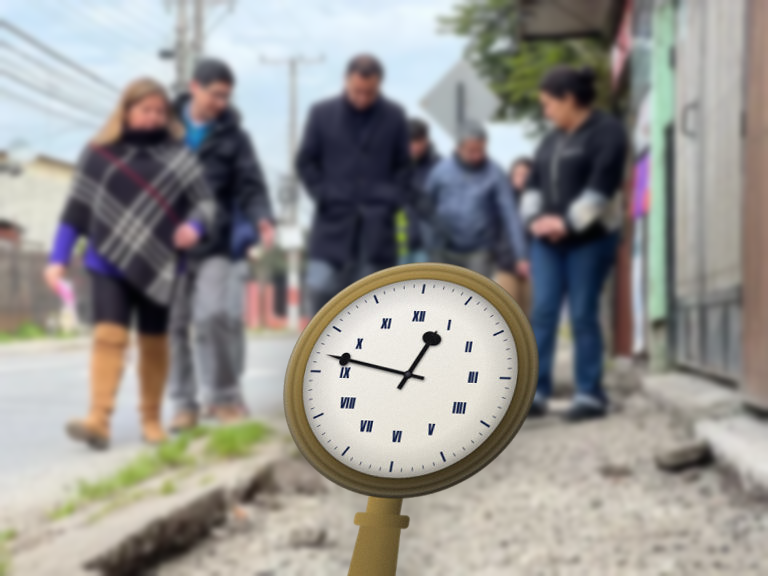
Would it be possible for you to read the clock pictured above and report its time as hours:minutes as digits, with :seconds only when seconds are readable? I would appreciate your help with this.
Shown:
12:47
